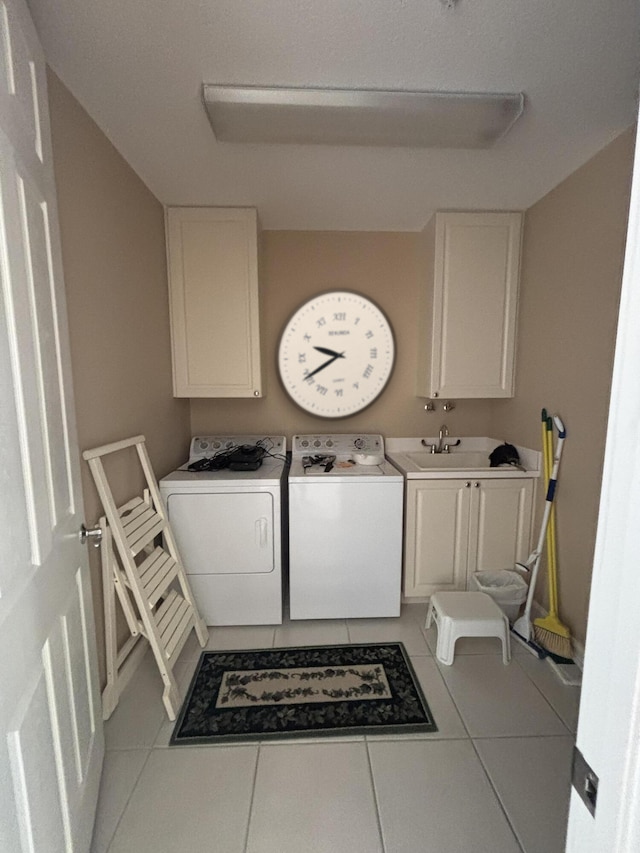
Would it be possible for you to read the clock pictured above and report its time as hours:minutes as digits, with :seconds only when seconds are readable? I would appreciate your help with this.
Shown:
9:40
